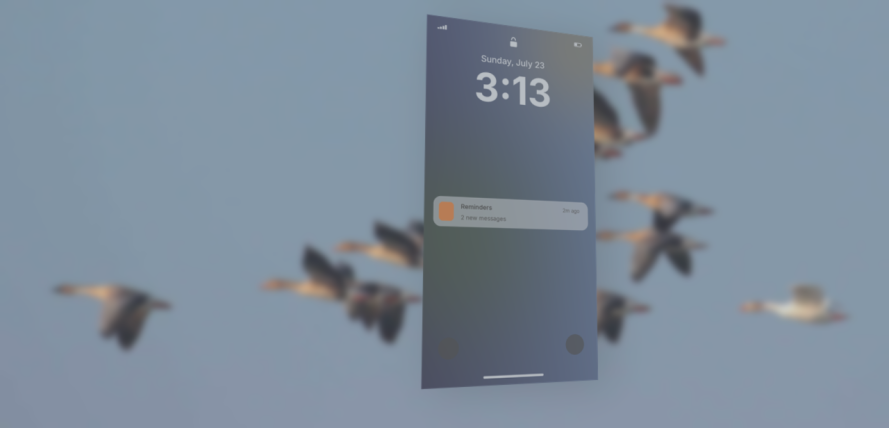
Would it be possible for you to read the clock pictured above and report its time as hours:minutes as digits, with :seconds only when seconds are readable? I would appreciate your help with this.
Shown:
3:13
